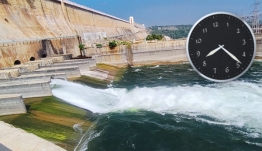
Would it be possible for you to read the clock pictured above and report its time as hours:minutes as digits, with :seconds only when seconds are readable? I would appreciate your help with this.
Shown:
8:24
